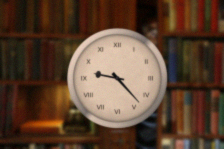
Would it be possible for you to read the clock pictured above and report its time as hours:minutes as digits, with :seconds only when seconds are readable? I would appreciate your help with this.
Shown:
9:23
